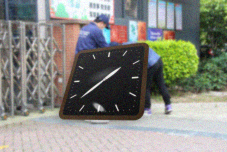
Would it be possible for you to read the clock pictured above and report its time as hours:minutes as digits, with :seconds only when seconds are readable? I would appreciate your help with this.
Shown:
1:38
